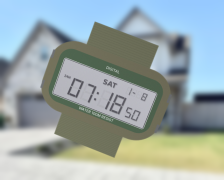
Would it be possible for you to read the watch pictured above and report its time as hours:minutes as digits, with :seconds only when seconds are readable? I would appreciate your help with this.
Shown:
7:18:50
